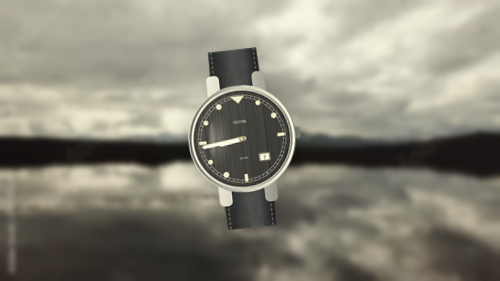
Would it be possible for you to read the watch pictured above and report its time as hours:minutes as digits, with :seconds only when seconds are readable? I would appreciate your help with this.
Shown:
8:44
